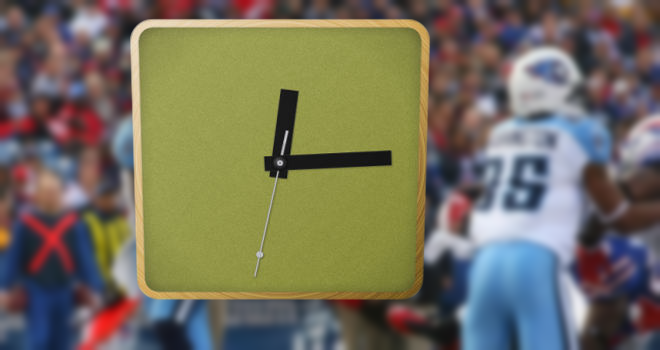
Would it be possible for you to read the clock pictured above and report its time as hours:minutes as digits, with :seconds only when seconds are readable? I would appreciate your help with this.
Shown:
12:14:32
